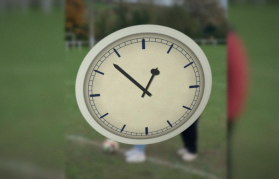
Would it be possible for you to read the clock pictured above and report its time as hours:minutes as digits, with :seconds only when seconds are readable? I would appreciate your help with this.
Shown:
12:53
